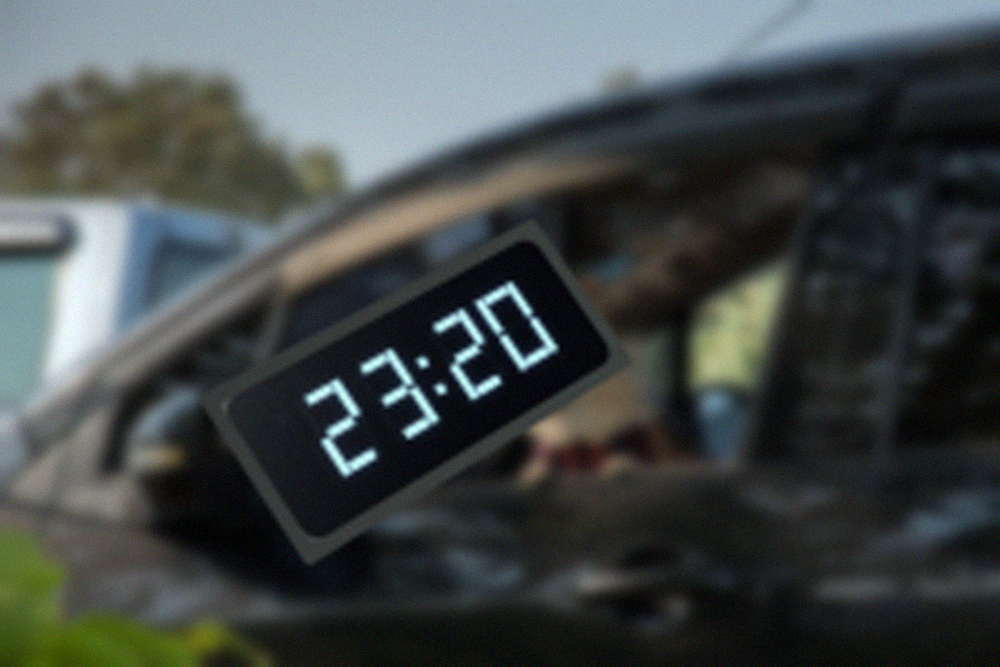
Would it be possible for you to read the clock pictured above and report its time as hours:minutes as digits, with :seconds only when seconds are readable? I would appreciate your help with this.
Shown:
23:20
